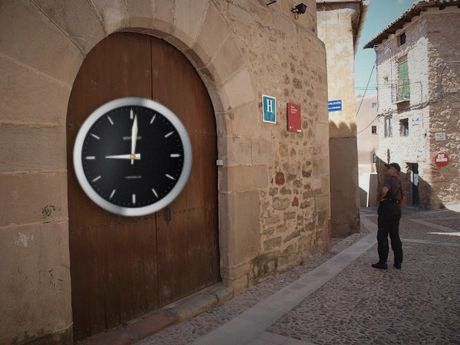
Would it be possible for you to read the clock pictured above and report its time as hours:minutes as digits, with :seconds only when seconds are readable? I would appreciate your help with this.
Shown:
9:01
